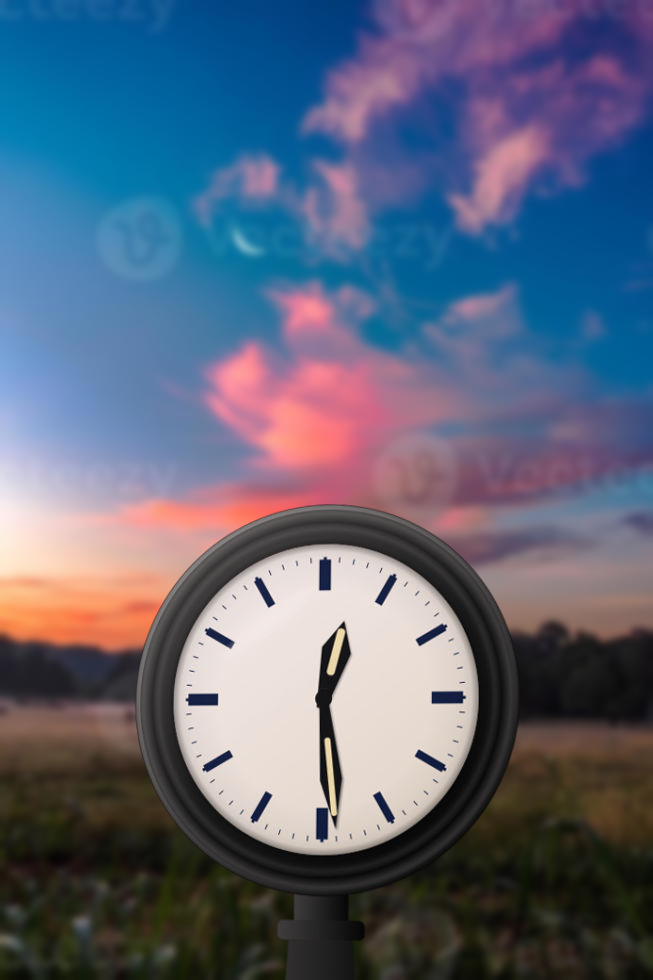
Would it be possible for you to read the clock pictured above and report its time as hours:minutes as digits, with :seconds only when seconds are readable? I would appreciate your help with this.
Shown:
12:29
